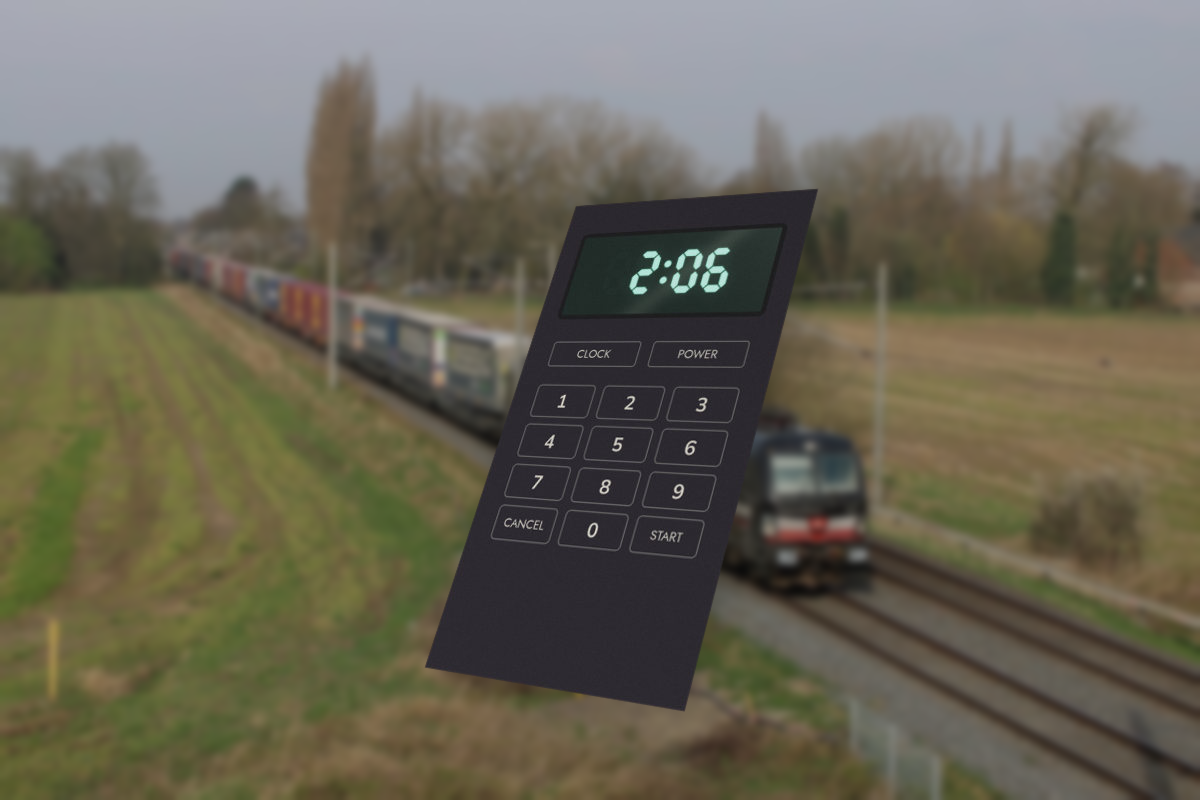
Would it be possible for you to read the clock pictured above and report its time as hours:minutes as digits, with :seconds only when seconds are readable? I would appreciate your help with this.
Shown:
2:06
